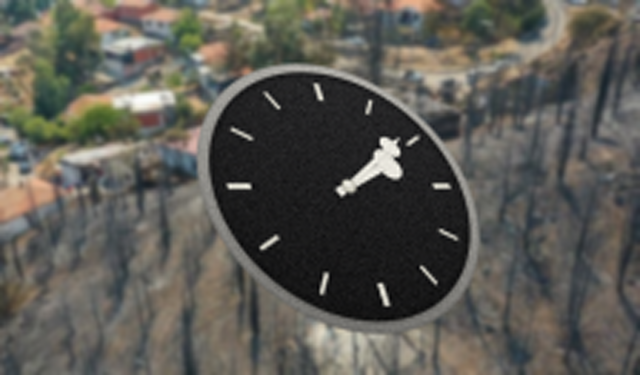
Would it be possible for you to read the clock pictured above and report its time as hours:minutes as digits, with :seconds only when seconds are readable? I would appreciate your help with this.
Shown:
2:09
